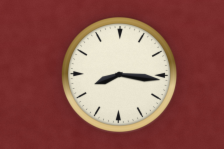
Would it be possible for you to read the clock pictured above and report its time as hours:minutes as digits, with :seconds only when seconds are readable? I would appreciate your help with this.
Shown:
8:16
